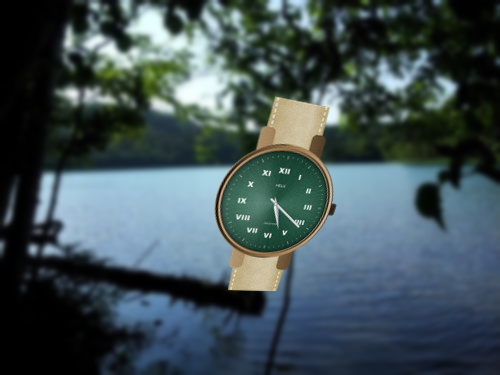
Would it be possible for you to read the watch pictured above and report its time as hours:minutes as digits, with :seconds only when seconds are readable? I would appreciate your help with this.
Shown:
5:21
